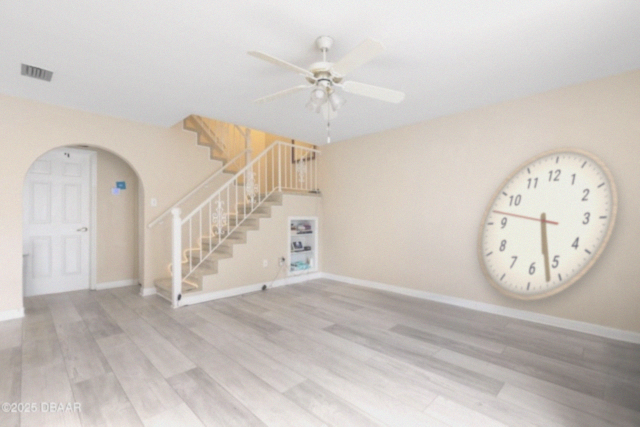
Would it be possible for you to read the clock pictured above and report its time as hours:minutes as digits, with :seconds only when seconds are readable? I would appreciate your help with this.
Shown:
5:26:47
